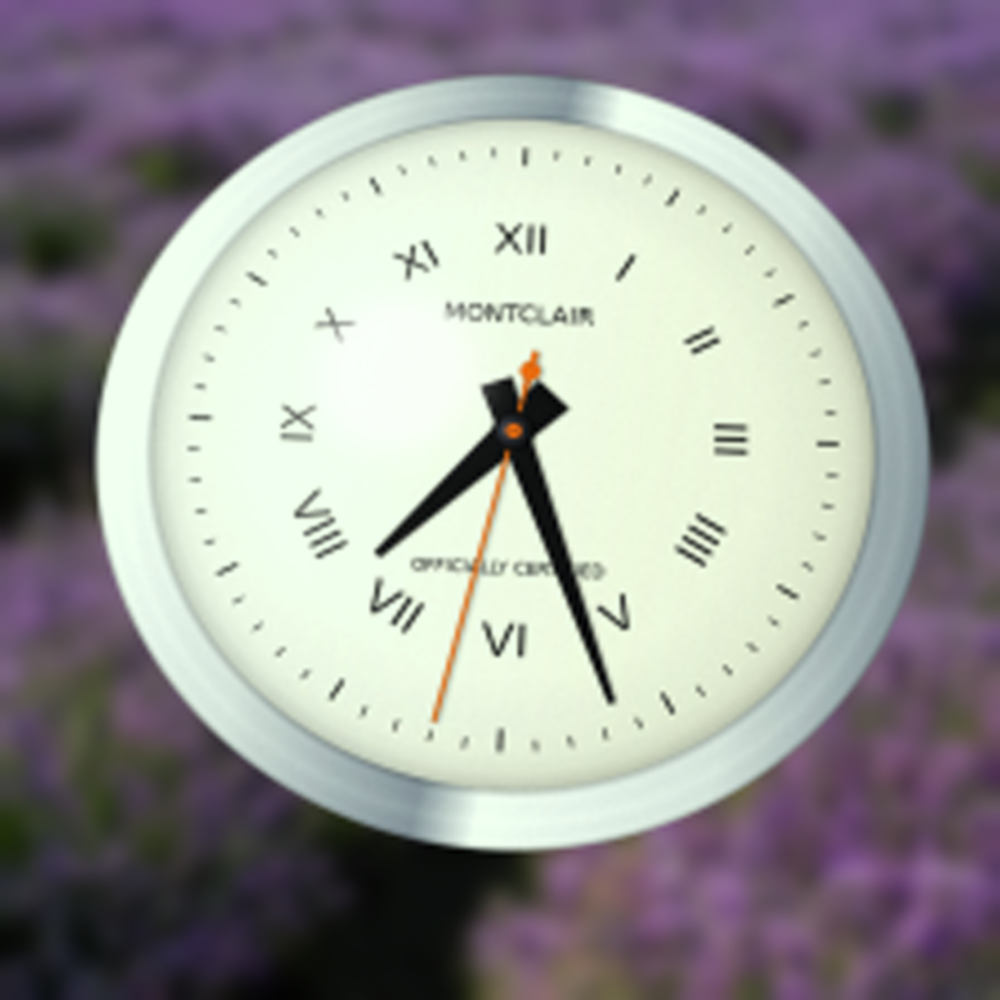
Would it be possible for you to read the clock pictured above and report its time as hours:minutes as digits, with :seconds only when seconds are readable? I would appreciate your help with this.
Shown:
7:26:32
